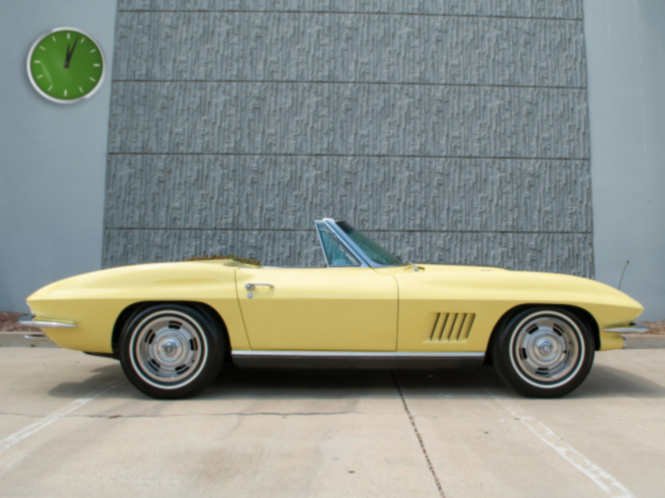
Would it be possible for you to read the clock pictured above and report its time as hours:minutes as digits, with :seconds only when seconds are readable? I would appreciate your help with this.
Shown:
12:03
